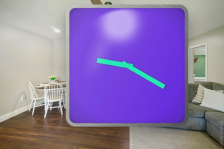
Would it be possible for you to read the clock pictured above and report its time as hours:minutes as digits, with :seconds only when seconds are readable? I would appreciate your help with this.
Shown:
9:20
